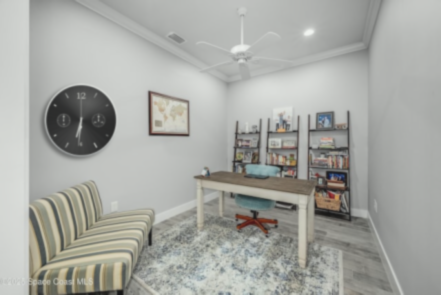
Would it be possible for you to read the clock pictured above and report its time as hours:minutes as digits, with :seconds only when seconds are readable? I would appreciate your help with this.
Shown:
6:31
